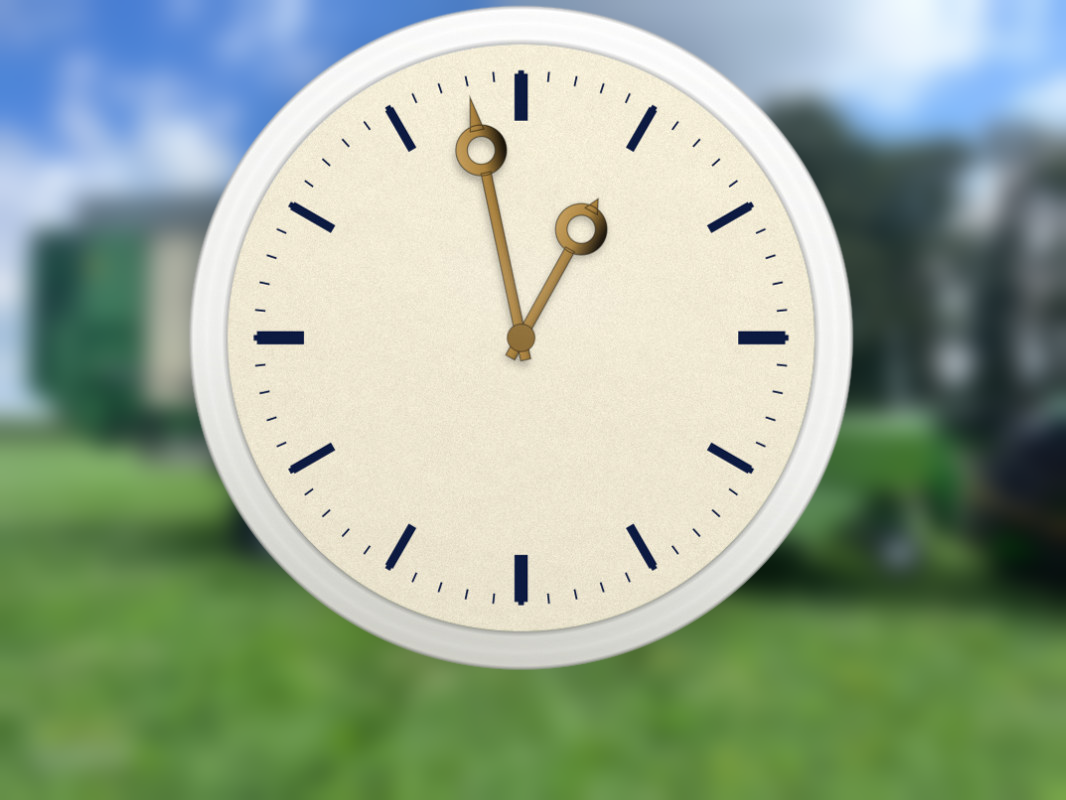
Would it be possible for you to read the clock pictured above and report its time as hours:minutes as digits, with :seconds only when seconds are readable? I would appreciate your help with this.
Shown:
12:58
